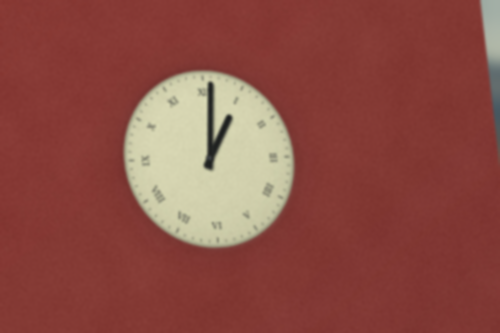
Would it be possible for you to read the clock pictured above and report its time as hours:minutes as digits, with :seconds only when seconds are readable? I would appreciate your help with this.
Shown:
1:01
